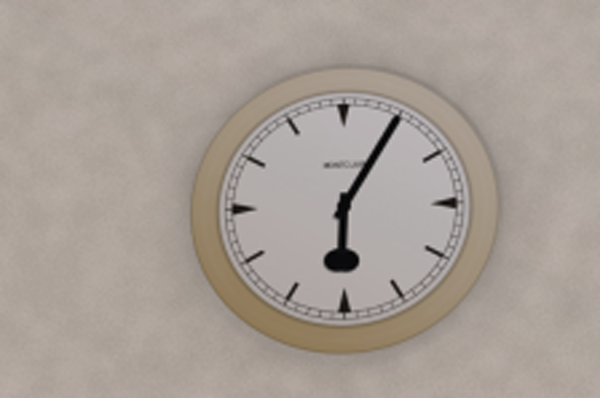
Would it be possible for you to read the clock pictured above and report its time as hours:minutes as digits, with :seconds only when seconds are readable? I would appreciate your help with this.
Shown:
6:05
